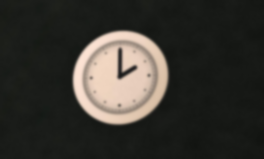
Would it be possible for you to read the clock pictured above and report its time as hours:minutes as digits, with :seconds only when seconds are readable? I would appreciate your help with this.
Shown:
2:00
